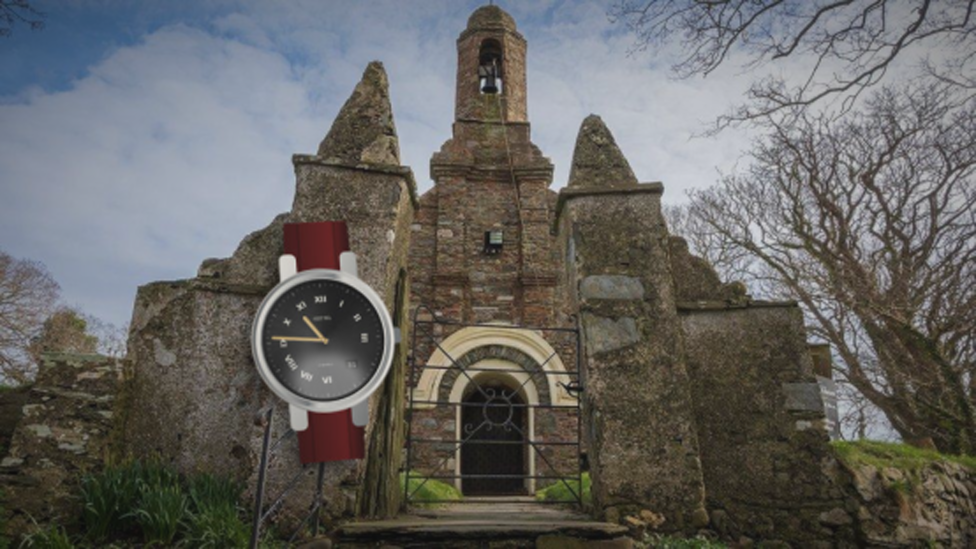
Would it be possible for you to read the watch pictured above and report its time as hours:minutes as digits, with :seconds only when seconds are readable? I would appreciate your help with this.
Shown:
10:46
